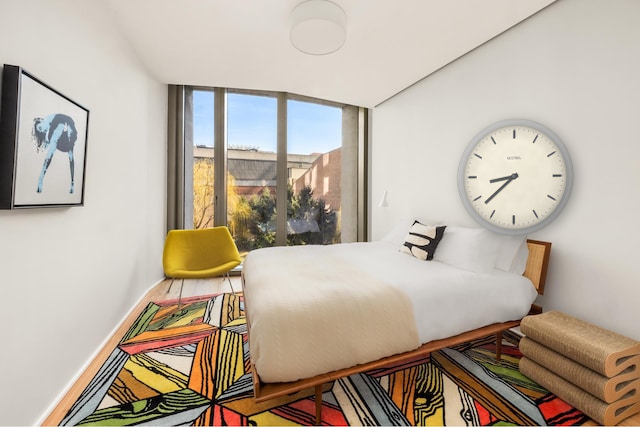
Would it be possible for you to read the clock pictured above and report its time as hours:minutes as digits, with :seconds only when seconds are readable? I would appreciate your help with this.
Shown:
8:38
